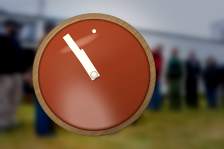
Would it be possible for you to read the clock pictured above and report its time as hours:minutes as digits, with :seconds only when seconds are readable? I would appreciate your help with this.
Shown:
10:54
